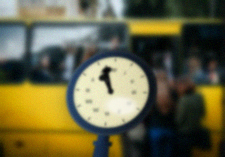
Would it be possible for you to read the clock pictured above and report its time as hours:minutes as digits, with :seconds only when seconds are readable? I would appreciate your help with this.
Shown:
10:57
